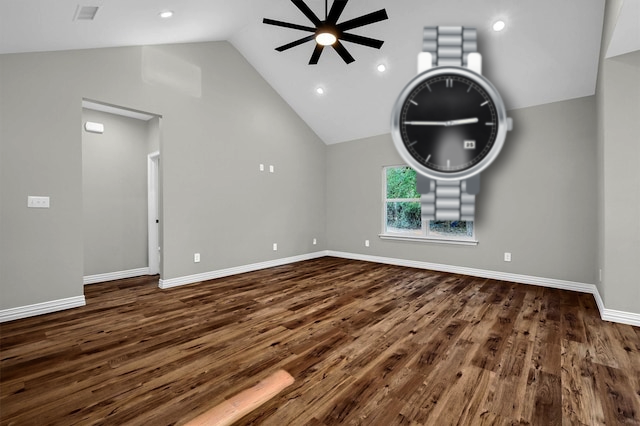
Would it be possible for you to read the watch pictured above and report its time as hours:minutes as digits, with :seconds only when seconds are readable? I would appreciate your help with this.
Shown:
2:45
